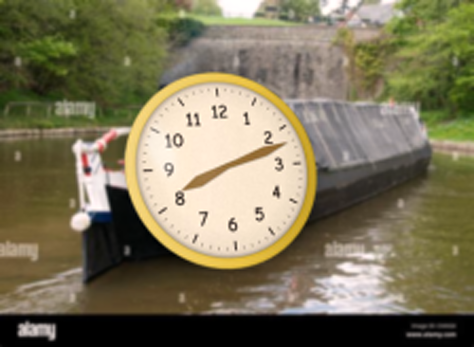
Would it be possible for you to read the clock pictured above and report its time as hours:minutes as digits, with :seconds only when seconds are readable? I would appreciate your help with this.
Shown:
8:12
